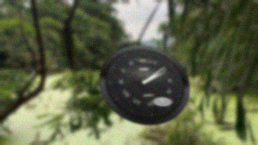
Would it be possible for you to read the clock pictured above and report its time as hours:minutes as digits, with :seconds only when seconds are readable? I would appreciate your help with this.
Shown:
2:09
